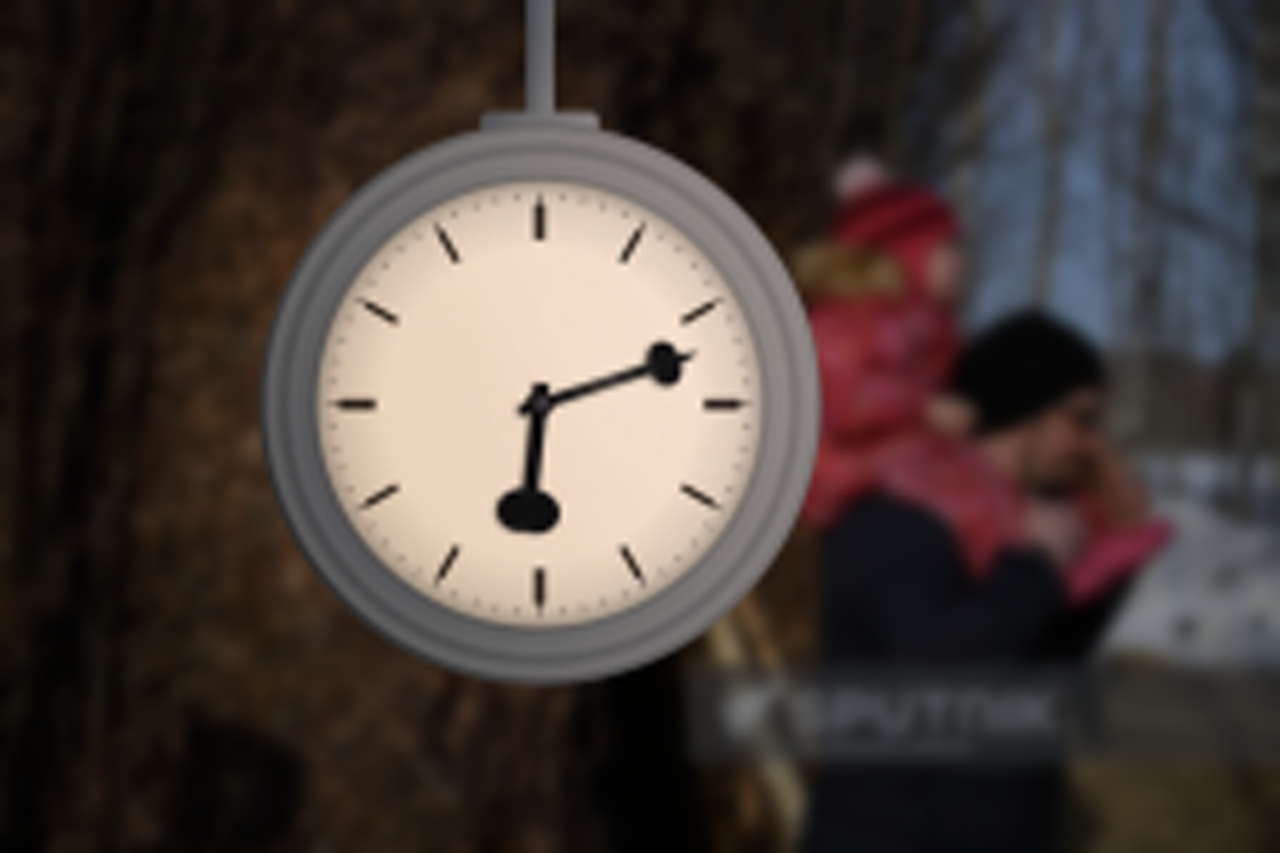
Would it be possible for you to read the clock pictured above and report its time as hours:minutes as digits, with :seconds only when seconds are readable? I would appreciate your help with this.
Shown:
6:12
